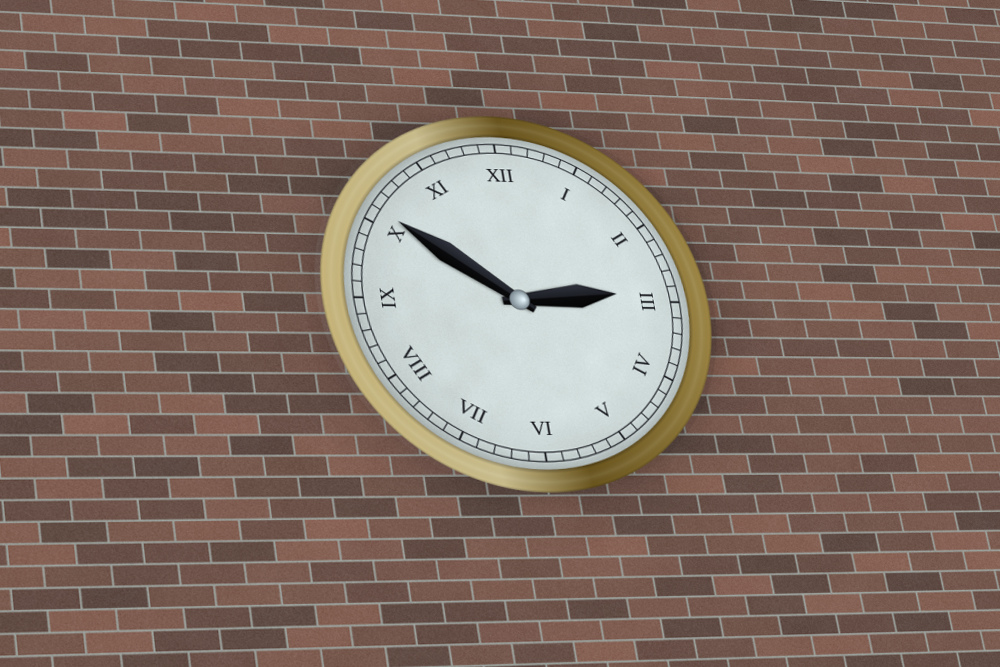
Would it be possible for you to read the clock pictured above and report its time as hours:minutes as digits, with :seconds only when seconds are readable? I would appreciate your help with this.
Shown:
2:51
